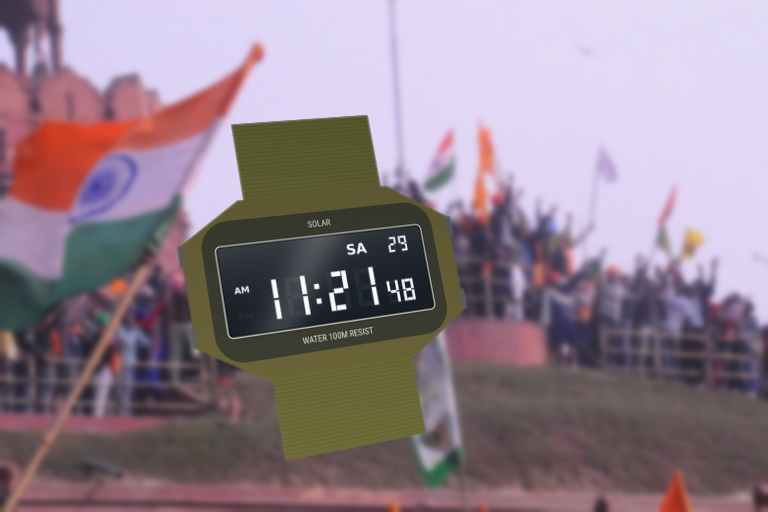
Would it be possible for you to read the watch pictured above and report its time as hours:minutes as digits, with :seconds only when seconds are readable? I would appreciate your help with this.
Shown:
11:21:48
